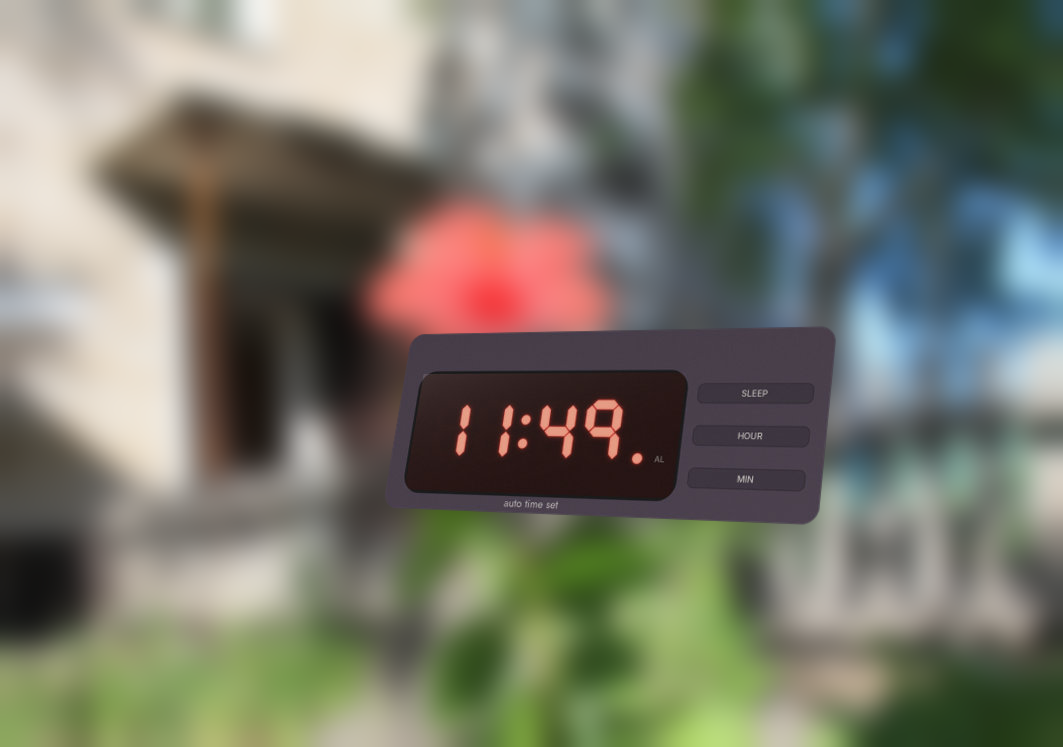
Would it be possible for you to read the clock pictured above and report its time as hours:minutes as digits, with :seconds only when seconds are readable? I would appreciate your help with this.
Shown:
11:49
